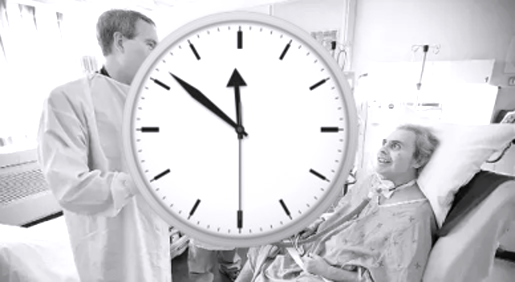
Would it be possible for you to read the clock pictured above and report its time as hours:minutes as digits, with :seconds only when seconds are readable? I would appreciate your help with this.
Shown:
11:51:30
